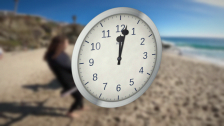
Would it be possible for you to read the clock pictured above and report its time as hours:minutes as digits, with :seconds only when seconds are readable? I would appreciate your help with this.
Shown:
12:02
